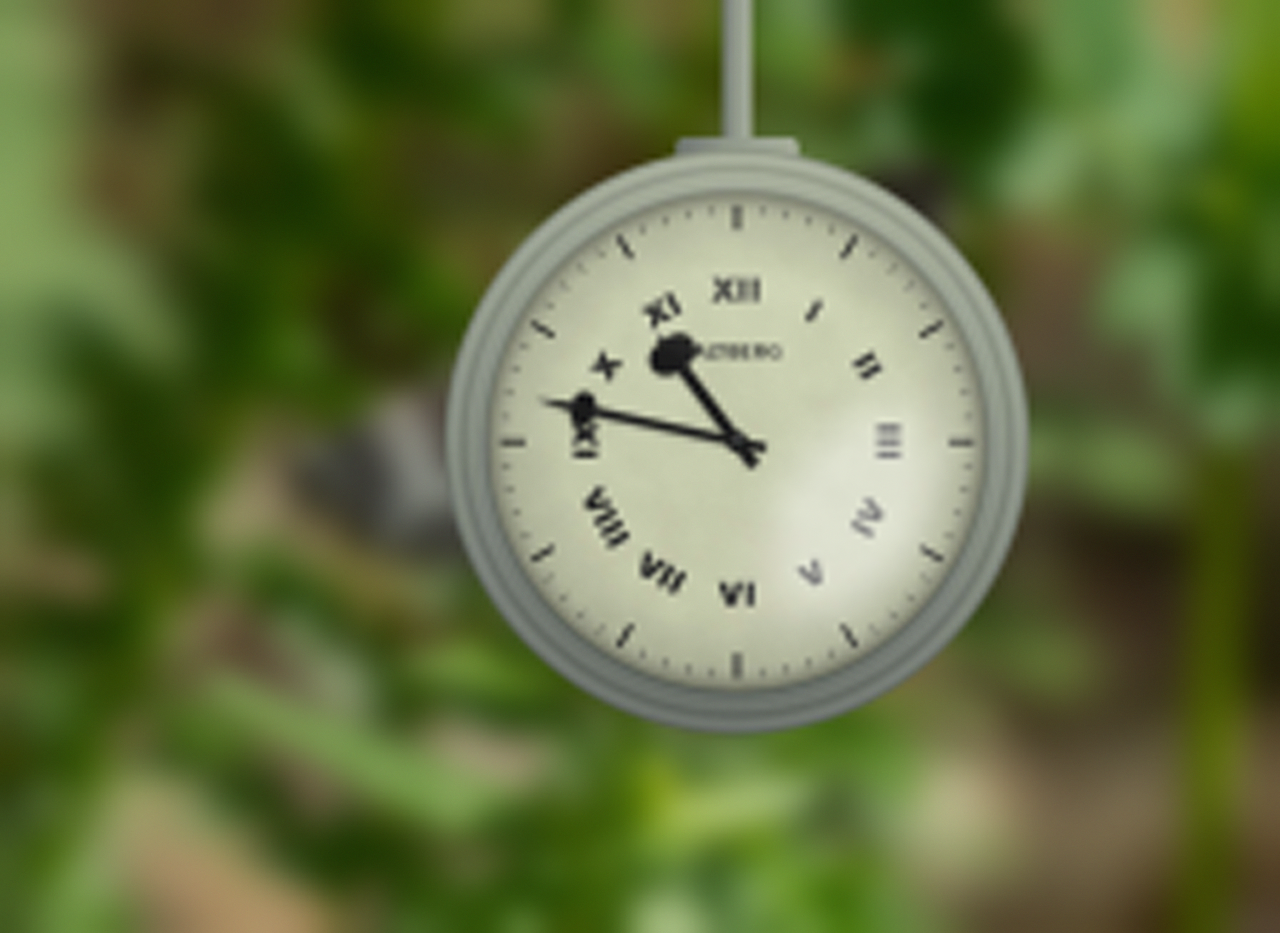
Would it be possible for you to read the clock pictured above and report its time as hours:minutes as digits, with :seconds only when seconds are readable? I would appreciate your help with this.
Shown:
10:47
